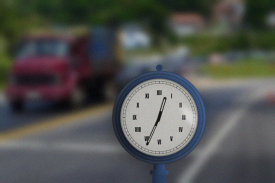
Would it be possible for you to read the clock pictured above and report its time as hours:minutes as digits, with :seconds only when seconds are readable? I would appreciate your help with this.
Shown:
12:34
